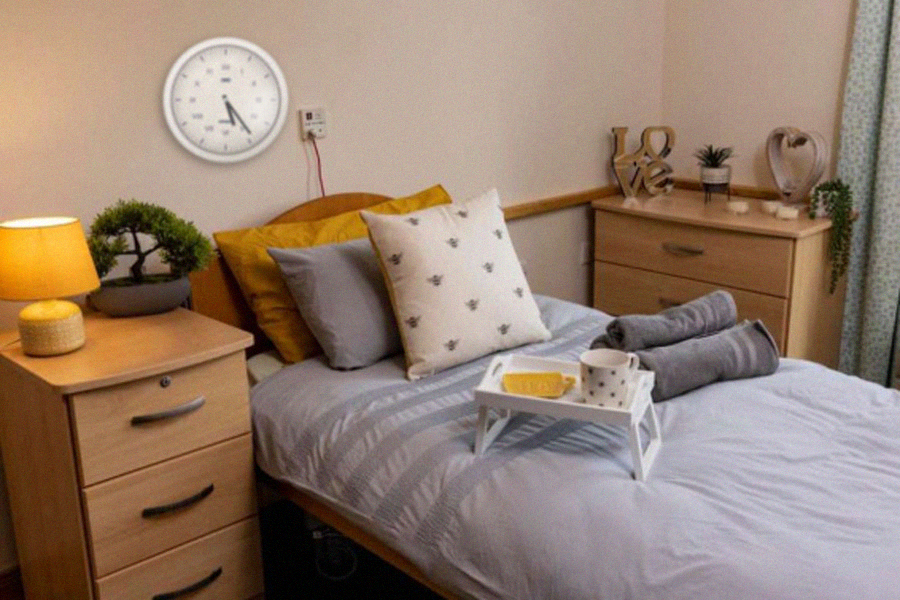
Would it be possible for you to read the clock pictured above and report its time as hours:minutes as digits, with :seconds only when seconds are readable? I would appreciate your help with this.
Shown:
5:24
